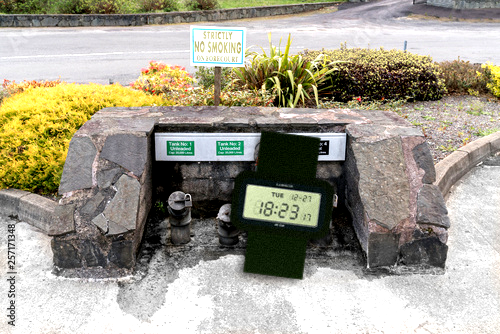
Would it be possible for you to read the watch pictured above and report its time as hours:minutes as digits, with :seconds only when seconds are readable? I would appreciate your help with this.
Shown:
18:23
